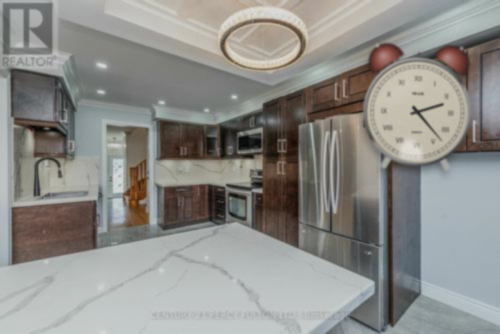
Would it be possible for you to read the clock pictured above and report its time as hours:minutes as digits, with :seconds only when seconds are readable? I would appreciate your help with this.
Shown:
2:23
